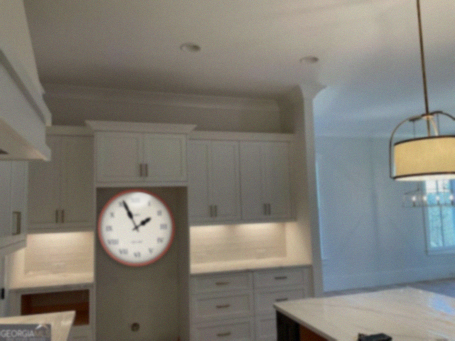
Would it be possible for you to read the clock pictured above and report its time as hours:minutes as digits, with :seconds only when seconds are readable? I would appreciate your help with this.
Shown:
1:56
